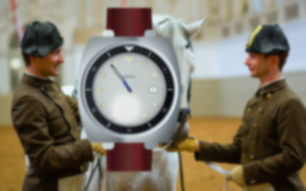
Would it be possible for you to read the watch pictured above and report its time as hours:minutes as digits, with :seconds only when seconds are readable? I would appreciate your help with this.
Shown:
10:54
